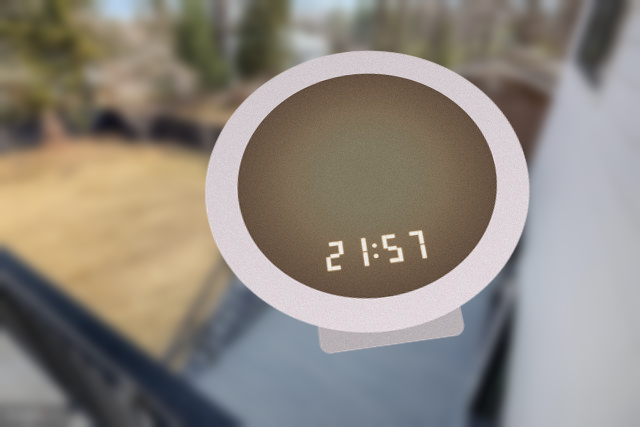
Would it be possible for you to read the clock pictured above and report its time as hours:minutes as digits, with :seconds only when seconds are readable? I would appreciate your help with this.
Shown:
21:57
